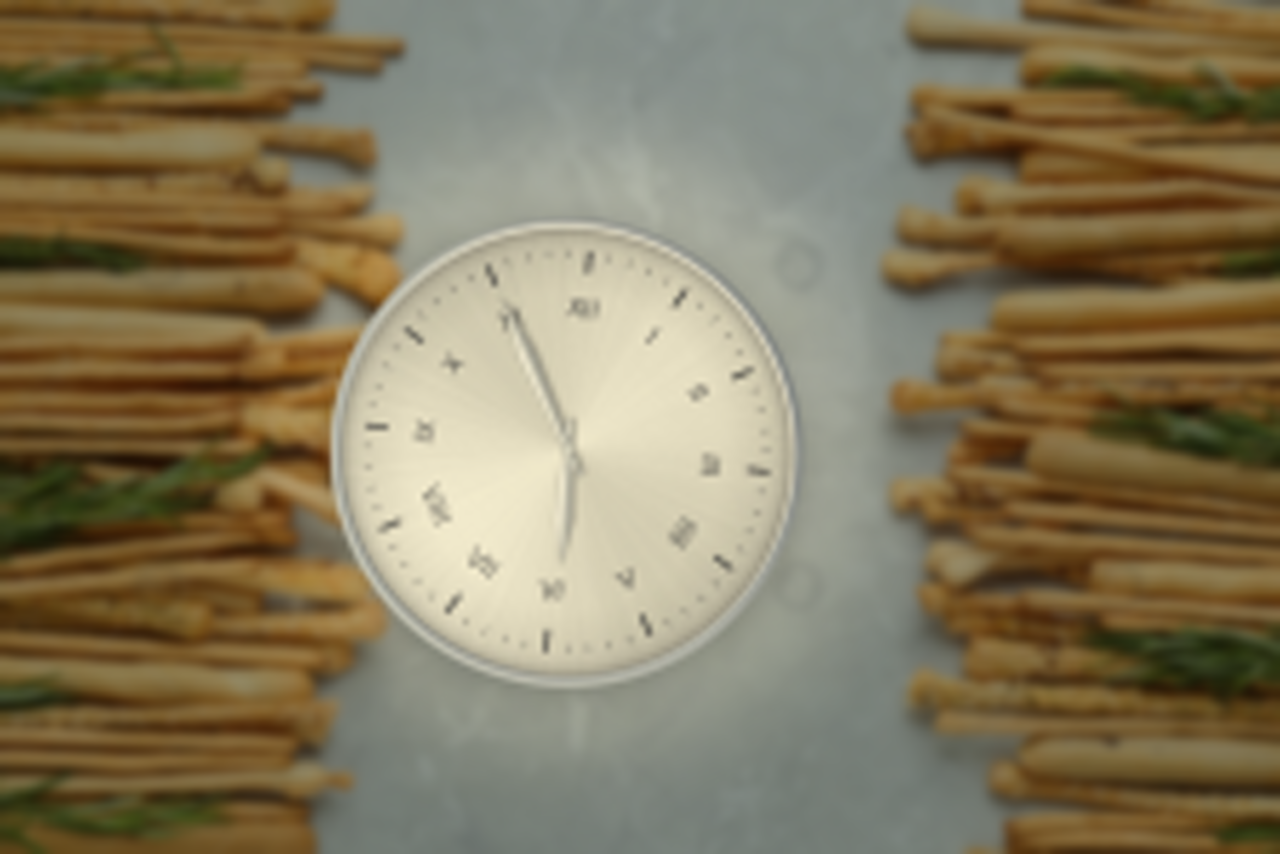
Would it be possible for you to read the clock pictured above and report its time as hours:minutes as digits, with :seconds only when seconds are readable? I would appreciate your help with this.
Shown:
5:55
